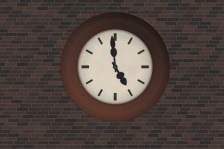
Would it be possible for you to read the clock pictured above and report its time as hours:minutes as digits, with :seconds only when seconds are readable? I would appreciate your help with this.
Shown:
4:59
